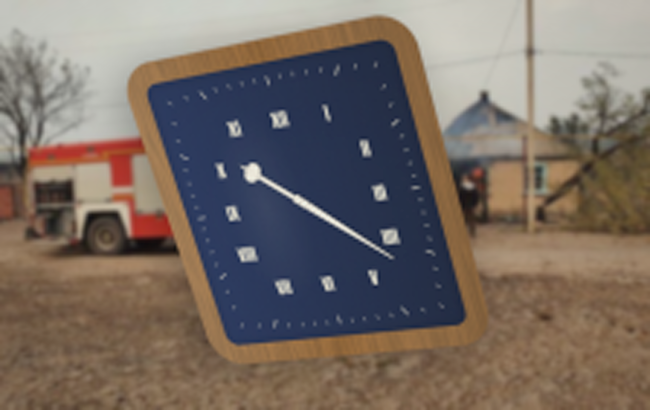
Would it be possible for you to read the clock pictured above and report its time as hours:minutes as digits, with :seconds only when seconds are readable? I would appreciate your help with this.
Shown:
10:22
